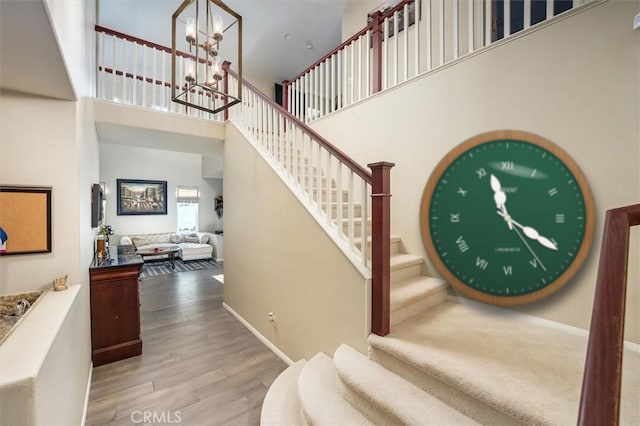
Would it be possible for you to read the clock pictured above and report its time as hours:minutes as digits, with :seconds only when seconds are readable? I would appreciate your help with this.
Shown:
11:20:24
